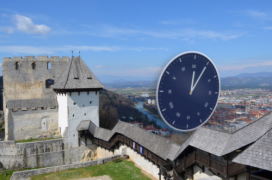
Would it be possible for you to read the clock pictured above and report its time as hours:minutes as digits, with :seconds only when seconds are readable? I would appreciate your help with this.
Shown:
12:05
